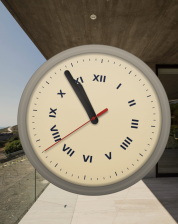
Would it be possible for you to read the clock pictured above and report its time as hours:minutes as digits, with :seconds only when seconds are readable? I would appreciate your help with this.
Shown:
10:53:38
